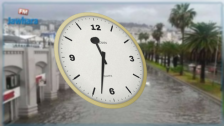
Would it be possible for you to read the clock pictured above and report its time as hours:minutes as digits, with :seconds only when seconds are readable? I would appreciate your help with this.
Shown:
11:33
